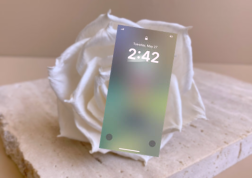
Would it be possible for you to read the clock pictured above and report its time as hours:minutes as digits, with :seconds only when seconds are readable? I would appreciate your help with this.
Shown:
2:42
